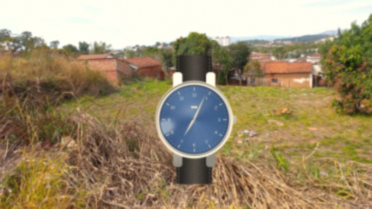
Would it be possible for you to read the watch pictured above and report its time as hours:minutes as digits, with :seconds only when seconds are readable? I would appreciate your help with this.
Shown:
7:04
